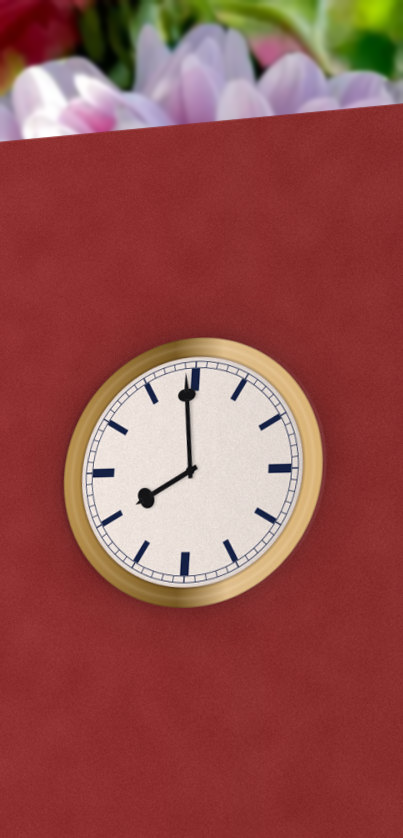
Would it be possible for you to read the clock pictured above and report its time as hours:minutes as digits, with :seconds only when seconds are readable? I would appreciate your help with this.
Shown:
7:59
